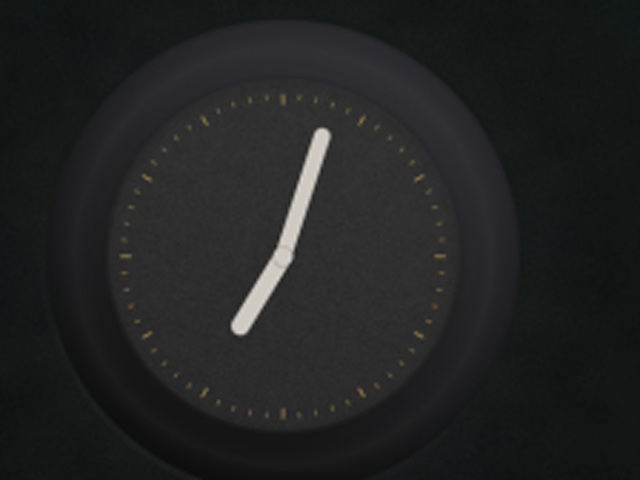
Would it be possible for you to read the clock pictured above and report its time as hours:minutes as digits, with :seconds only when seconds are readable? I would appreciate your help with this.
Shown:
7:03
